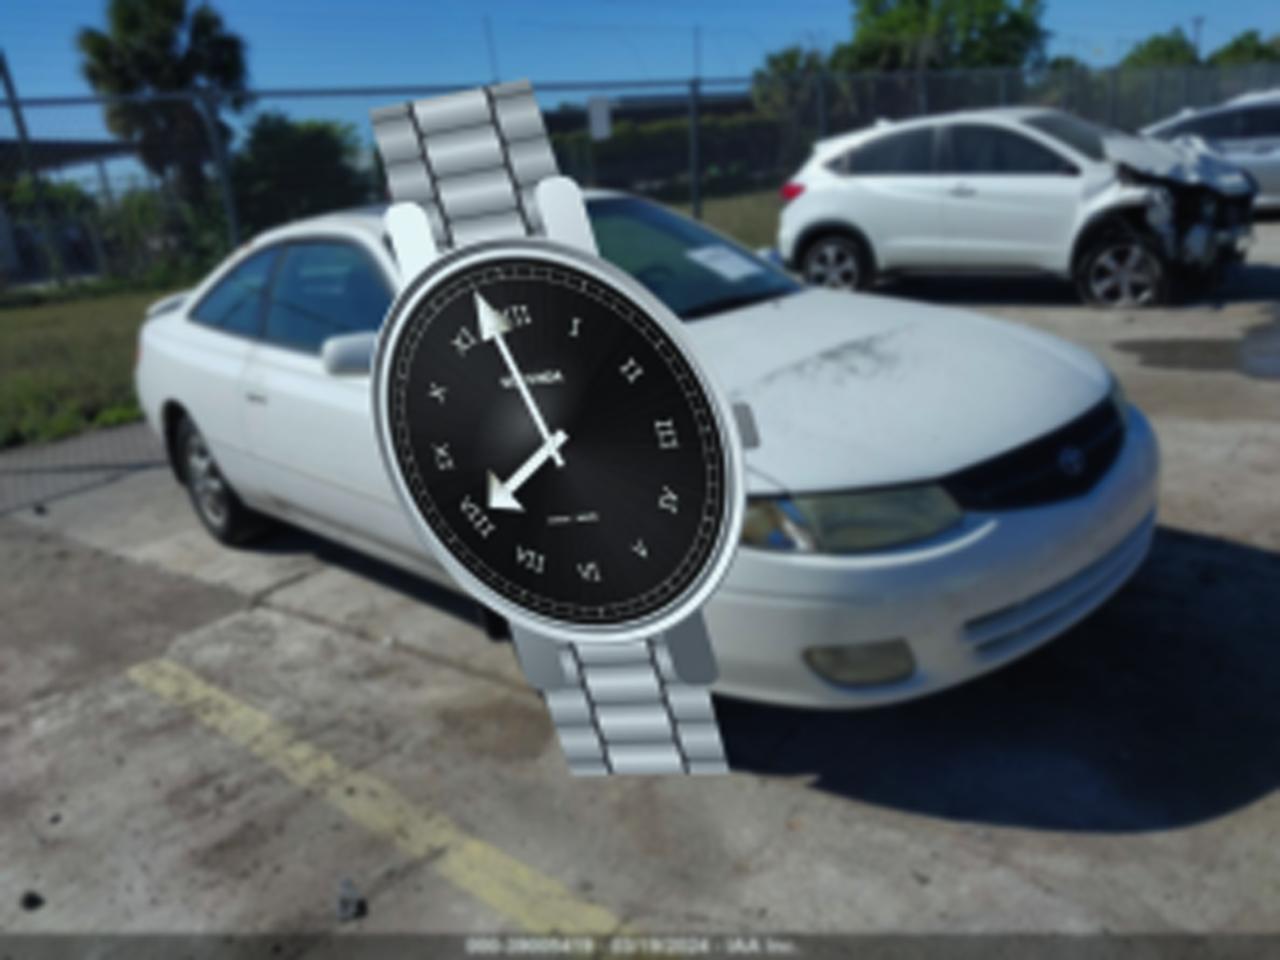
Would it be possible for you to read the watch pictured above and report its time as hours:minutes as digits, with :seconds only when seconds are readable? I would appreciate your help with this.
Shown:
7:58
